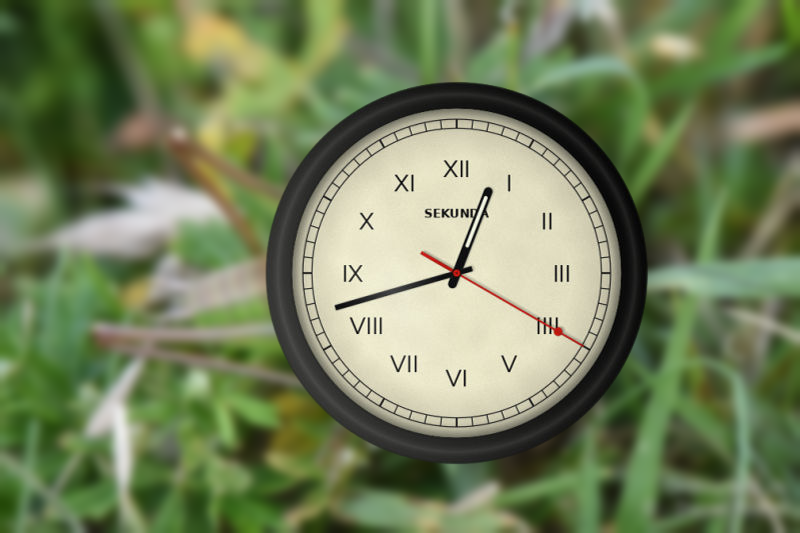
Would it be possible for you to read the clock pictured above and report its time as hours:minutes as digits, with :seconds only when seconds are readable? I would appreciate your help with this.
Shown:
12:42:20
